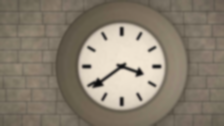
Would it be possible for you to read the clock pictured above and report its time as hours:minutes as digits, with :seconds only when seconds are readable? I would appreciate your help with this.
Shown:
3:39
